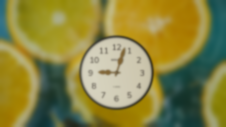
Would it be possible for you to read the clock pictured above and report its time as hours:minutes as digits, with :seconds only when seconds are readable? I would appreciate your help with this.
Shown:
9:03
